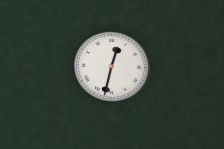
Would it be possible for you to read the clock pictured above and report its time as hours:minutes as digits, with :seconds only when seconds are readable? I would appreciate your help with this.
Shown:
12:32
